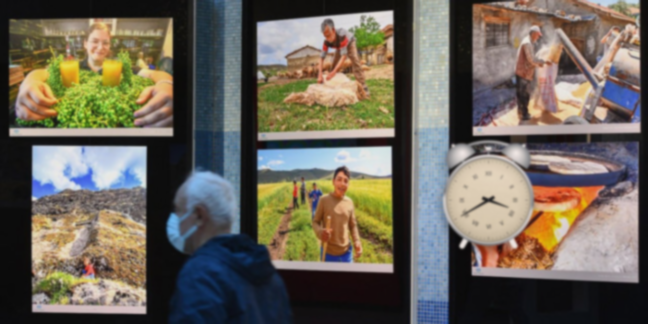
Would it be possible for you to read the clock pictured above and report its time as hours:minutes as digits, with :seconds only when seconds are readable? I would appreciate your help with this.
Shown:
3:40
